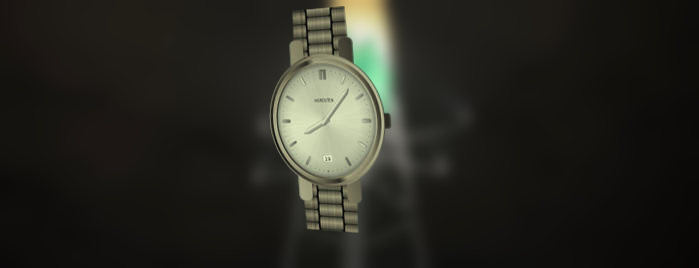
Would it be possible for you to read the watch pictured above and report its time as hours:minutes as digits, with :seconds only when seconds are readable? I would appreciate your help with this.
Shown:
8:07
